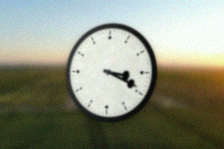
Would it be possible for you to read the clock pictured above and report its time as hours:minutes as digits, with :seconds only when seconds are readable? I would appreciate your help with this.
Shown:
3:19
